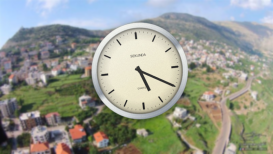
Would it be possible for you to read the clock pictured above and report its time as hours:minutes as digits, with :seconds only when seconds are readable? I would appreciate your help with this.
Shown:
5:20
